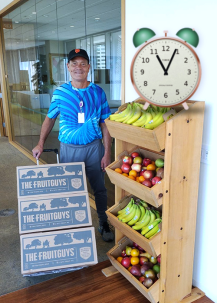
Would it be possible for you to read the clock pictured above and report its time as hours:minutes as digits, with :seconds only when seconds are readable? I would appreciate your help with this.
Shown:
11:04
